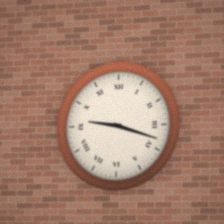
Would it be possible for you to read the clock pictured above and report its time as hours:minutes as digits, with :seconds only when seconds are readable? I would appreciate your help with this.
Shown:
9:18
